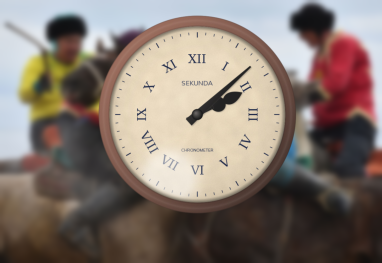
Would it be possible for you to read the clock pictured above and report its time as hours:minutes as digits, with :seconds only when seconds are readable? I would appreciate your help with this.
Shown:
2:08
